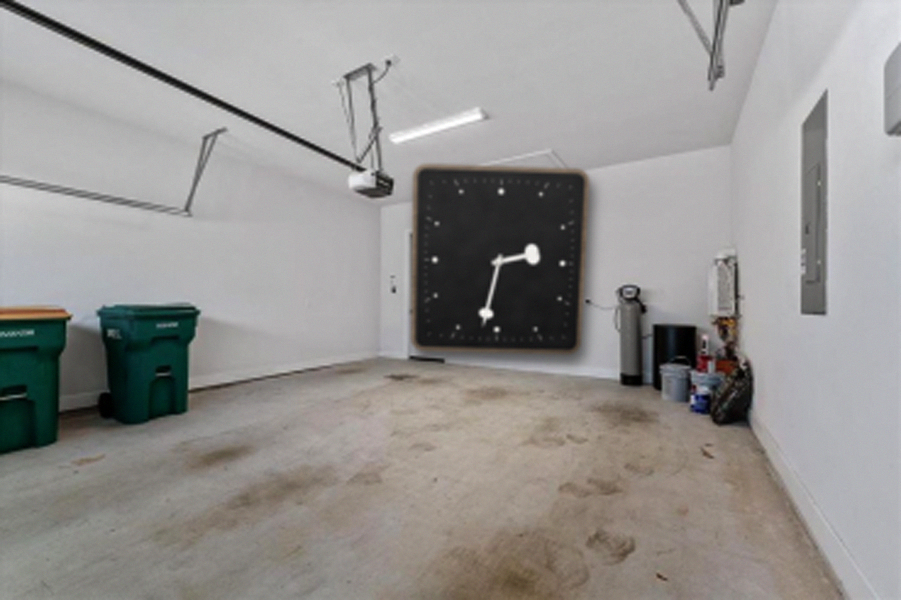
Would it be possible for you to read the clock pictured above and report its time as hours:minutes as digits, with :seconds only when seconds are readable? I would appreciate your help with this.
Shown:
2:32
